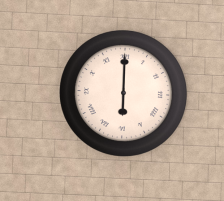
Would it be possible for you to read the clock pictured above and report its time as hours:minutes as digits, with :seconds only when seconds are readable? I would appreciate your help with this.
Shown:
6:00
